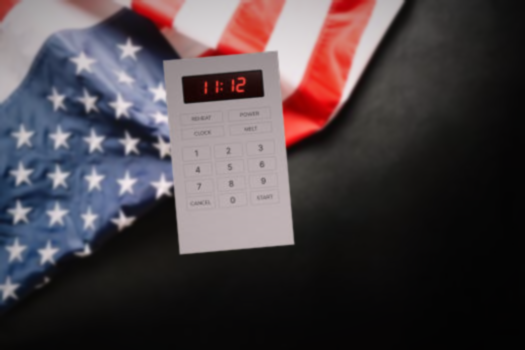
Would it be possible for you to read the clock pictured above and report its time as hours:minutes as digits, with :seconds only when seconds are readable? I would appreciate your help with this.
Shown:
11:12
